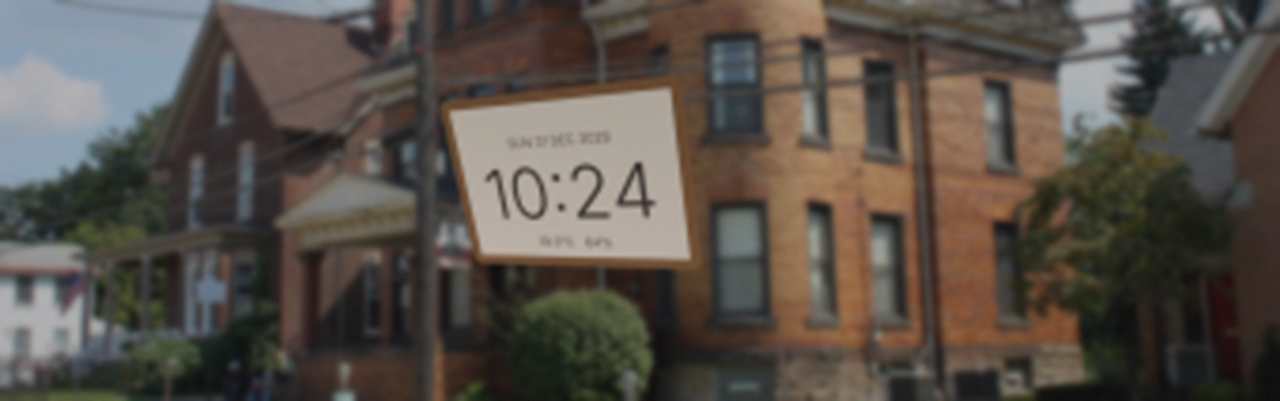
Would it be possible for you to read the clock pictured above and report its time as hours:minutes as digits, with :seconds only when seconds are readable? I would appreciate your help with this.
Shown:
10:24
